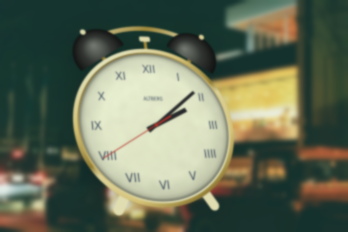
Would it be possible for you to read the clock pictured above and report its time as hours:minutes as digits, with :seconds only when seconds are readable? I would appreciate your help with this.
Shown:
2:08:40
